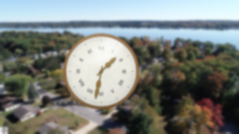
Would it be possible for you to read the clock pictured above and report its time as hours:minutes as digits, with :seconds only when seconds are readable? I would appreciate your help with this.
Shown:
1:32
